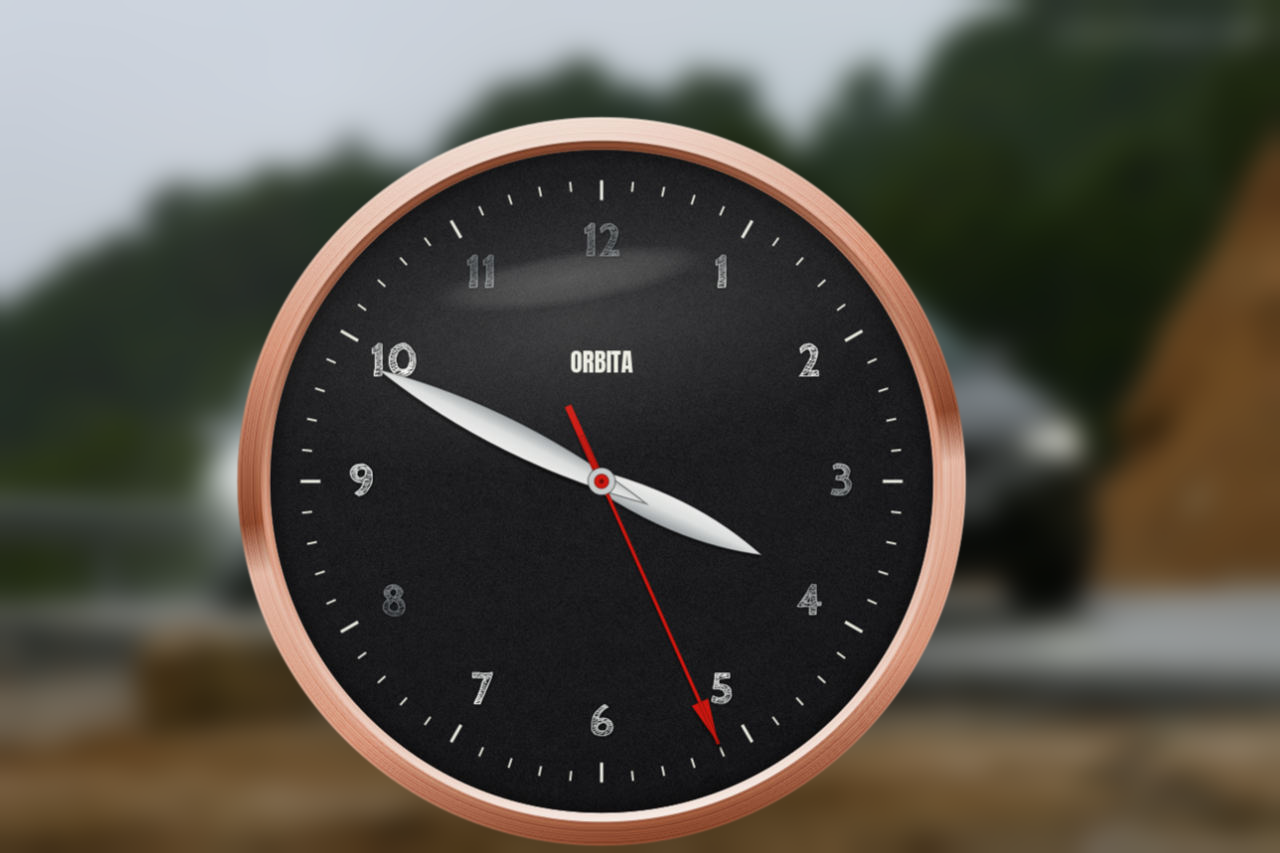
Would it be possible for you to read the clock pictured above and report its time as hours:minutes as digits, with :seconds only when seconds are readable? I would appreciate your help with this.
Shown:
3:49:26
